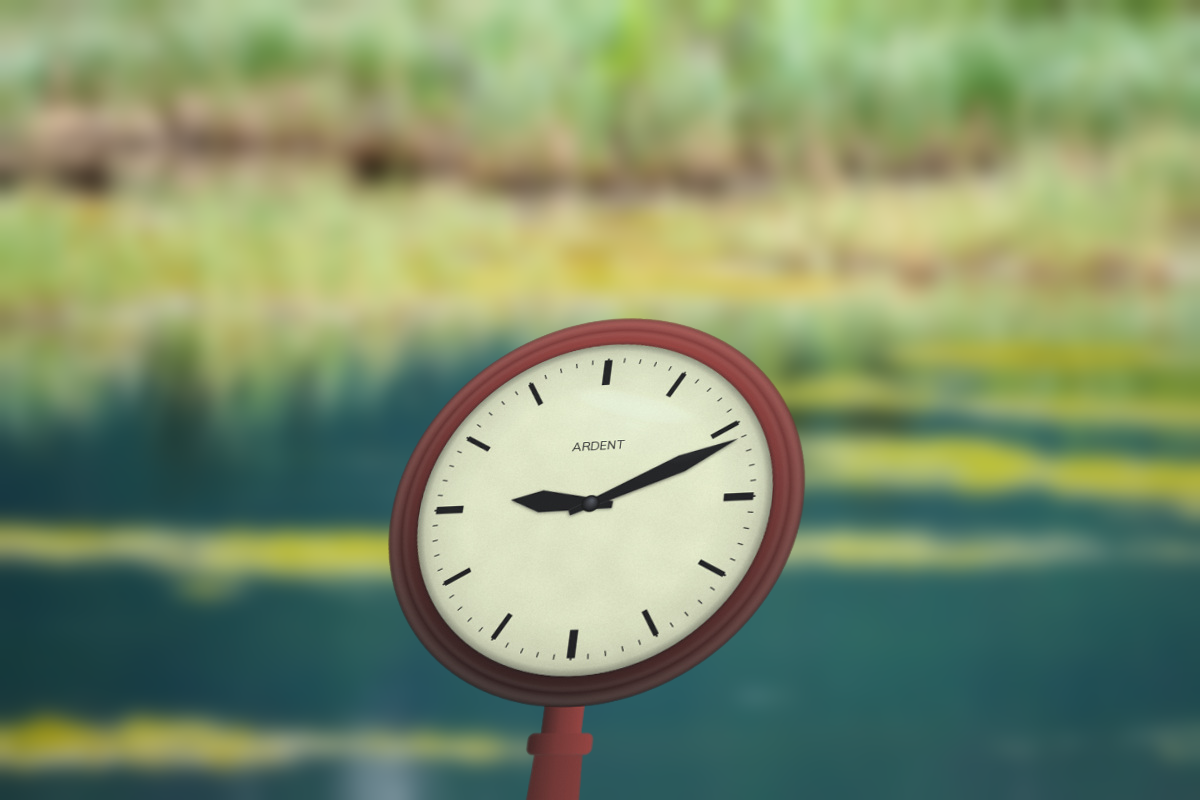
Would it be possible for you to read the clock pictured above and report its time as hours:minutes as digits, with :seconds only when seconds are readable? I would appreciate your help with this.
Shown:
9:11
